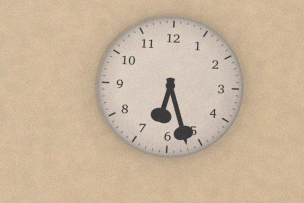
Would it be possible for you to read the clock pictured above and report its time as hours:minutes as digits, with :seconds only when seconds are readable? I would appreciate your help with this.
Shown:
6:27
